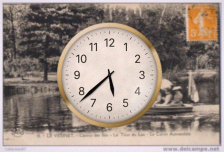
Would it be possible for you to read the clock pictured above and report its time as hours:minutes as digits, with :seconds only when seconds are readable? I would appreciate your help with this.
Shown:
5:38
